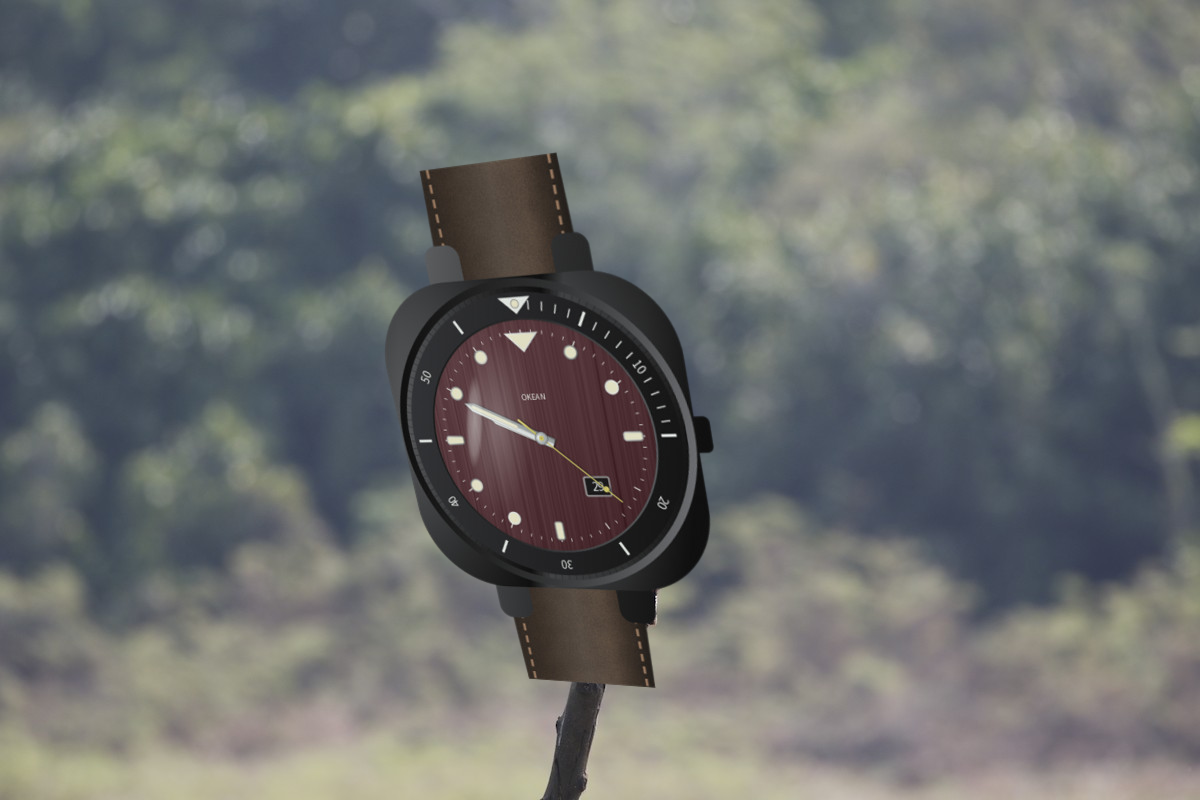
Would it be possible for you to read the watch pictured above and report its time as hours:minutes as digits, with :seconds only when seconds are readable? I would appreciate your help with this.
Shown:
9:49:22
